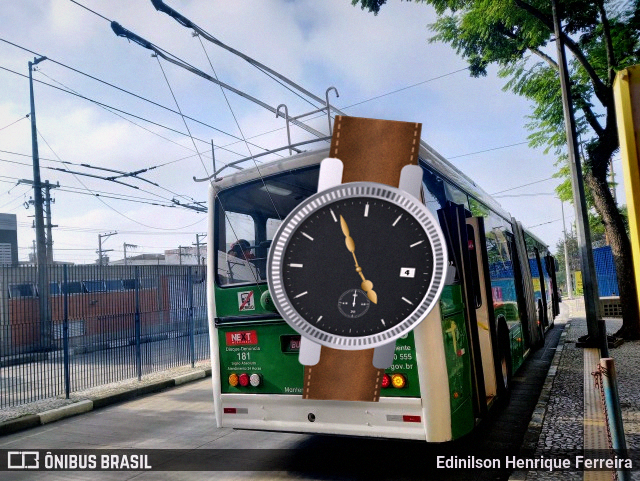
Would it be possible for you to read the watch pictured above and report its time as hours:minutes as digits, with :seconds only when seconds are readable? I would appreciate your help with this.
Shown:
4:56
